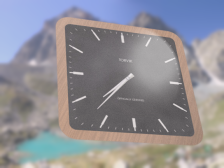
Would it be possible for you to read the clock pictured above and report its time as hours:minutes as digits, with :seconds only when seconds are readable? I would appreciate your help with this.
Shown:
7:37
